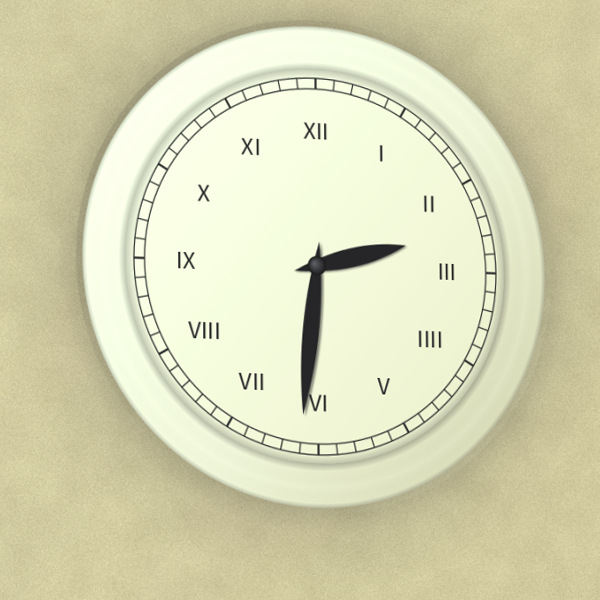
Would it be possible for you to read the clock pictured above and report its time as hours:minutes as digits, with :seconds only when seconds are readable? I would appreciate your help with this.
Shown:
2:31
